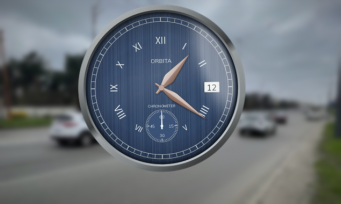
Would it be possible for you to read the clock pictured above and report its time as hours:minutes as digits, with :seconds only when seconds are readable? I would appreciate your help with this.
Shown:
1:21
